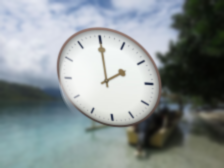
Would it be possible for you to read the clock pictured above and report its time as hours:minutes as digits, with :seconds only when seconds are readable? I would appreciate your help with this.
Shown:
2:00
